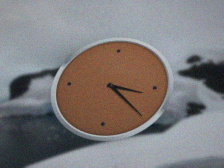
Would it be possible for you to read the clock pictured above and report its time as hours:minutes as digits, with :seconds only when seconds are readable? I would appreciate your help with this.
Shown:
3:22
